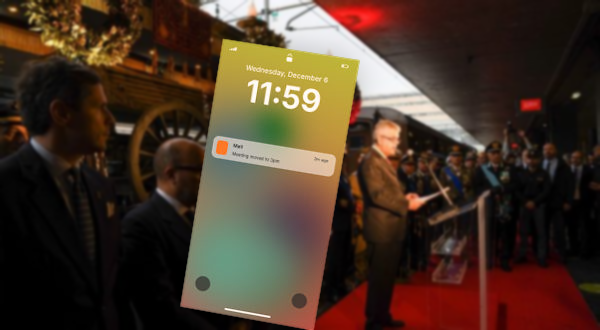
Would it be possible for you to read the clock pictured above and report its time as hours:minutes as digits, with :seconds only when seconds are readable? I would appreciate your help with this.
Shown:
11:59
